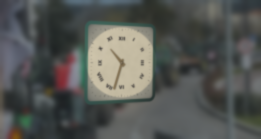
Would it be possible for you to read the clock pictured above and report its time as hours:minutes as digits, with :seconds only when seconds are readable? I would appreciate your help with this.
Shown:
10:33
